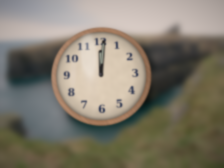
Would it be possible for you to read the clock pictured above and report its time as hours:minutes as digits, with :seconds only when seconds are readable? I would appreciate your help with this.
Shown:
12:01
